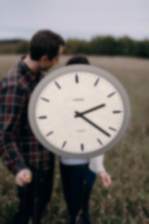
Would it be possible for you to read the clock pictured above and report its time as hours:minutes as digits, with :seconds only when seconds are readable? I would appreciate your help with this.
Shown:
2:22
